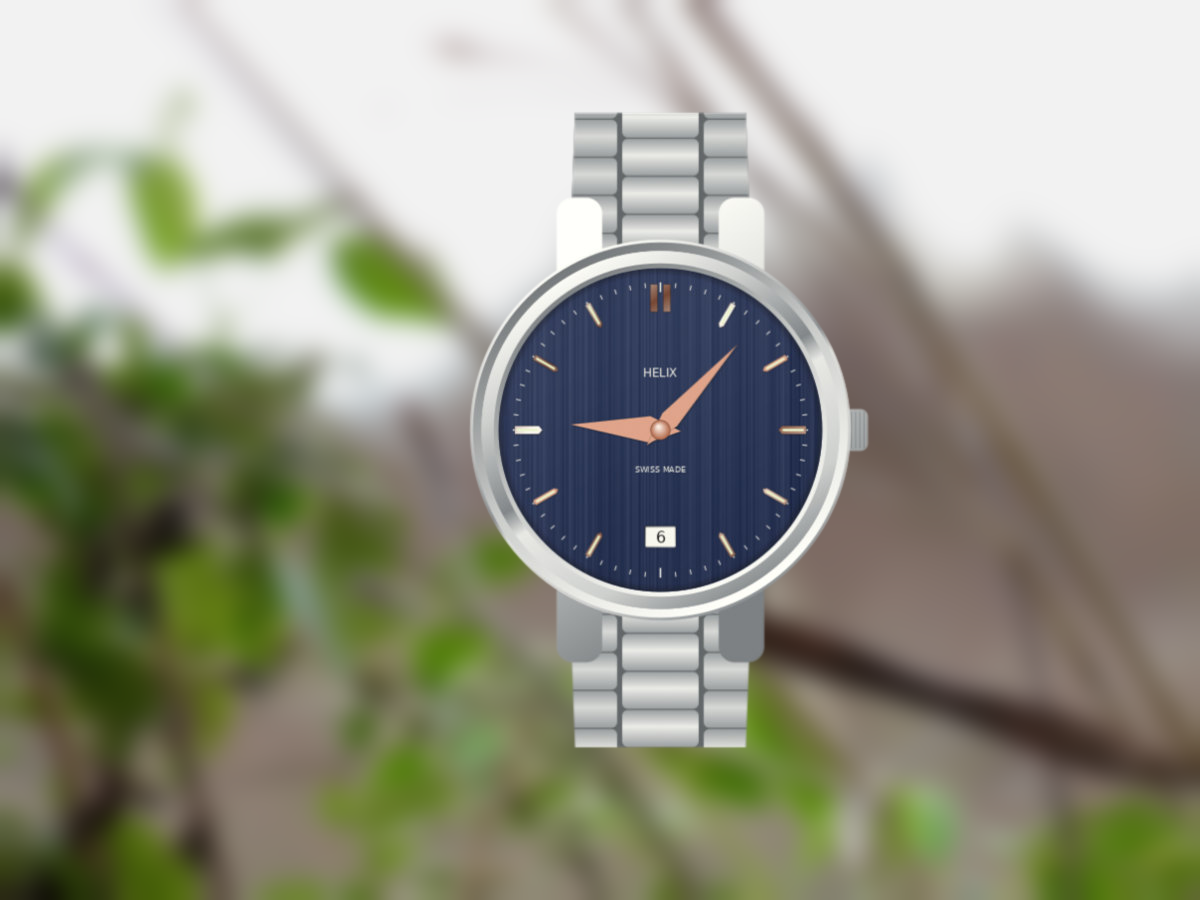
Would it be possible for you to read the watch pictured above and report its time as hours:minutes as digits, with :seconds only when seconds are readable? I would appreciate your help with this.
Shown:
9:07
